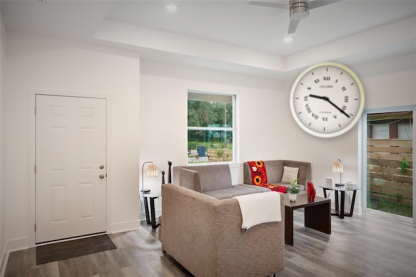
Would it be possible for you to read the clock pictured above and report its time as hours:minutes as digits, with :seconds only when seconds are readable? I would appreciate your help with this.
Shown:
9:21
